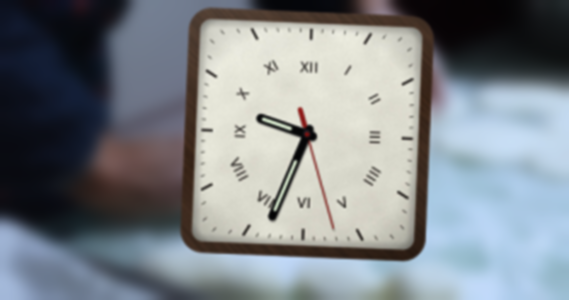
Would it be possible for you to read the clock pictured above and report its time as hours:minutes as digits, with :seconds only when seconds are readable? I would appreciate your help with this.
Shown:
9:33:27
